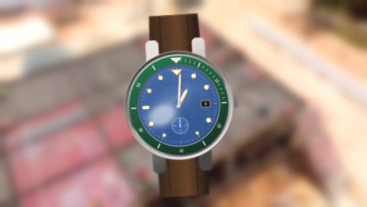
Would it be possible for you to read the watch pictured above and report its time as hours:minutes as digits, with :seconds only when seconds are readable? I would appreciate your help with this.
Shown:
1:01
